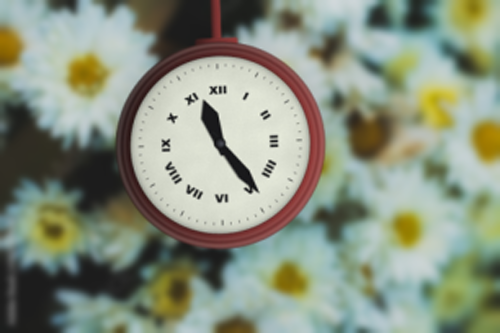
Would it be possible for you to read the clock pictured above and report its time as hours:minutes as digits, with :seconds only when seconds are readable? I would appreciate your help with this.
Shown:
11:24
